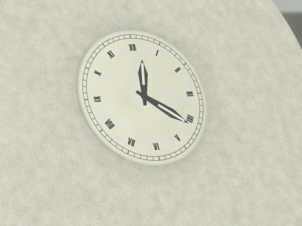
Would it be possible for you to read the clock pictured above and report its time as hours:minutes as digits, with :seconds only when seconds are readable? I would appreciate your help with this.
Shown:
12:21
